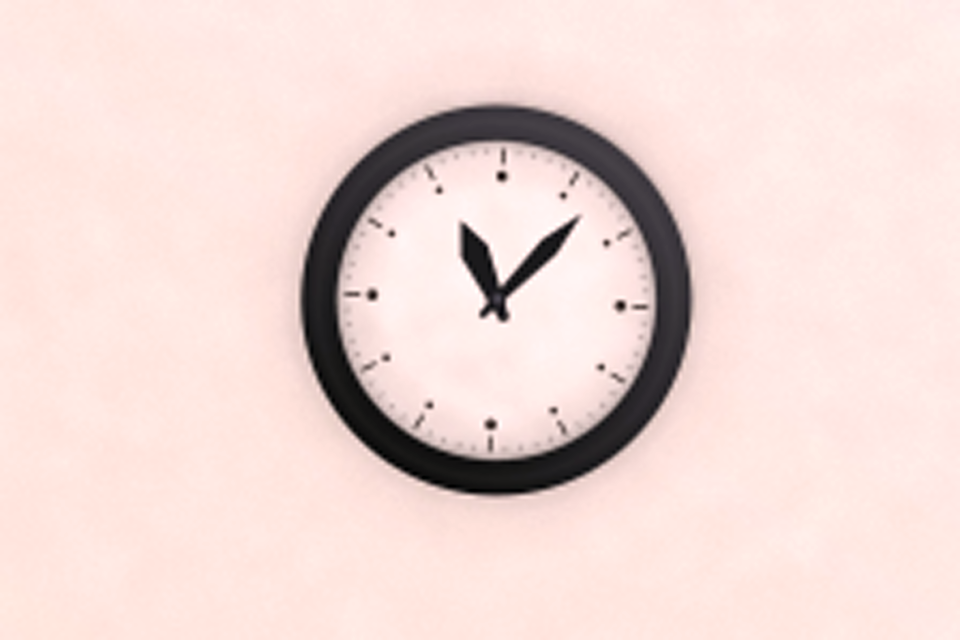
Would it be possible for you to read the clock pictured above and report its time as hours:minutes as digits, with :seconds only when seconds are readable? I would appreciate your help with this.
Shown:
11:07
